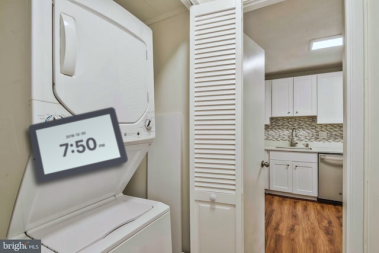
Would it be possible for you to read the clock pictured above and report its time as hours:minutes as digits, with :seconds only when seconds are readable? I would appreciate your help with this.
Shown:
7:50
